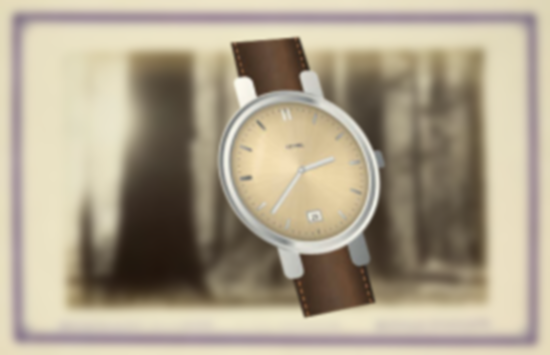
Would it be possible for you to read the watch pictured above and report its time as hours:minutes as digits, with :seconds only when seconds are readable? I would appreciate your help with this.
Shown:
2:38
